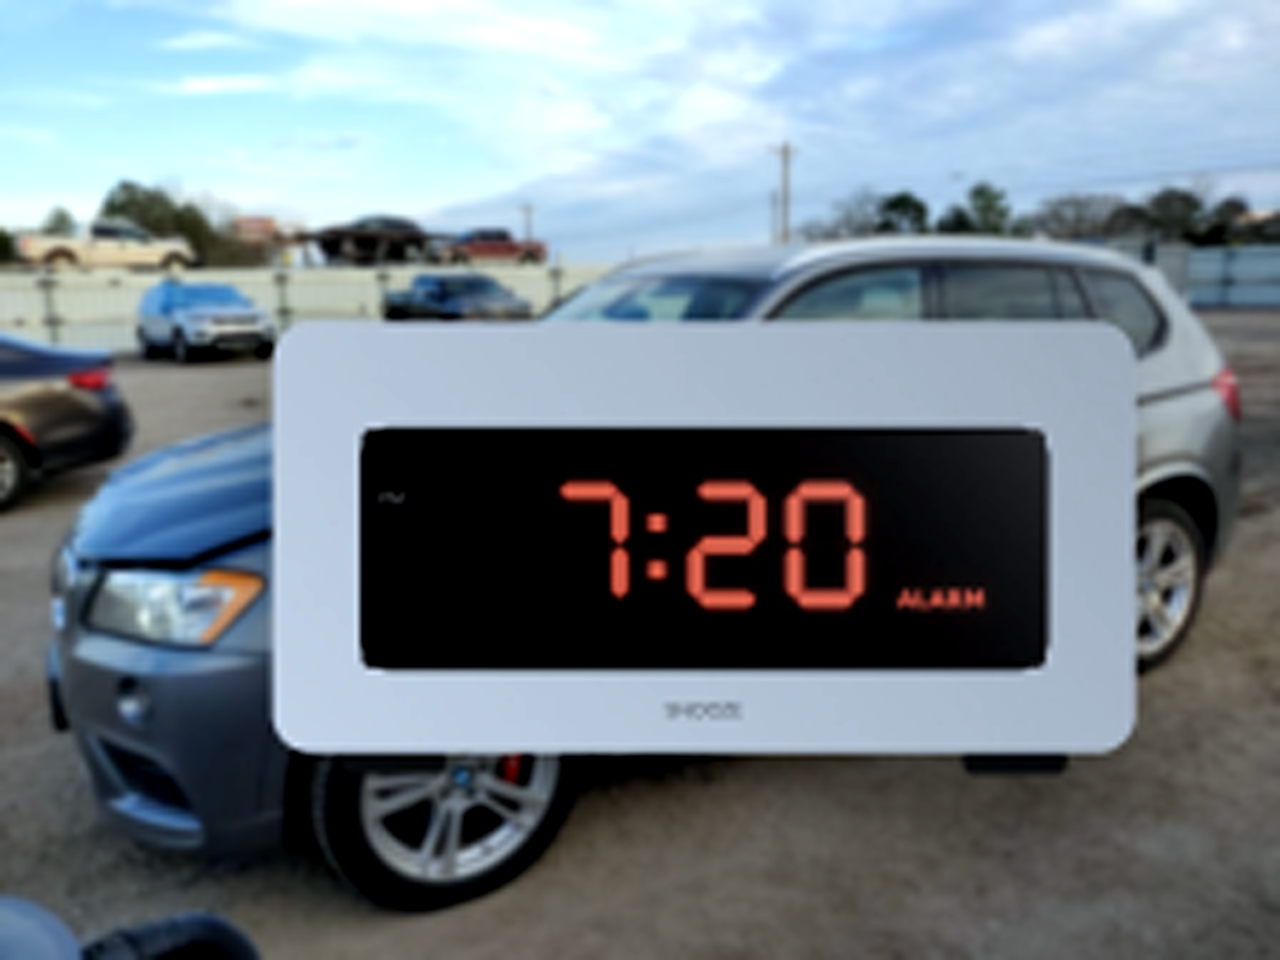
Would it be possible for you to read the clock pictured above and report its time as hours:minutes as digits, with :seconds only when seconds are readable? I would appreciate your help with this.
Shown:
7:20
